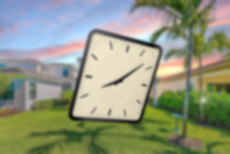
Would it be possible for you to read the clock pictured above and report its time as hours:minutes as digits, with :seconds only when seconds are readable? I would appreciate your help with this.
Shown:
8:08
